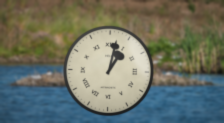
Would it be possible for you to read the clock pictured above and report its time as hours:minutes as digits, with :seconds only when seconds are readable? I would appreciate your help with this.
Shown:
1:02
